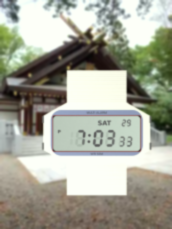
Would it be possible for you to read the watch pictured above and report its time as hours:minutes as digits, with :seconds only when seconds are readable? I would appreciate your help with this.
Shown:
7:03:33
